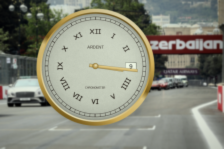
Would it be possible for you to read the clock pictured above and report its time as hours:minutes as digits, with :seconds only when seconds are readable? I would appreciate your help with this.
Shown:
3:16
